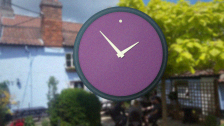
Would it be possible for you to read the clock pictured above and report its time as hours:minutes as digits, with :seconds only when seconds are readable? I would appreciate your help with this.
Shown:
1:53
